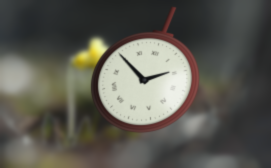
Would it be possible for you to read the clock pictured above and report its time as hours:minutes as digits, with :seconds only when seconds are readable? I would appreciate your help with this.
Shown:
1:50
